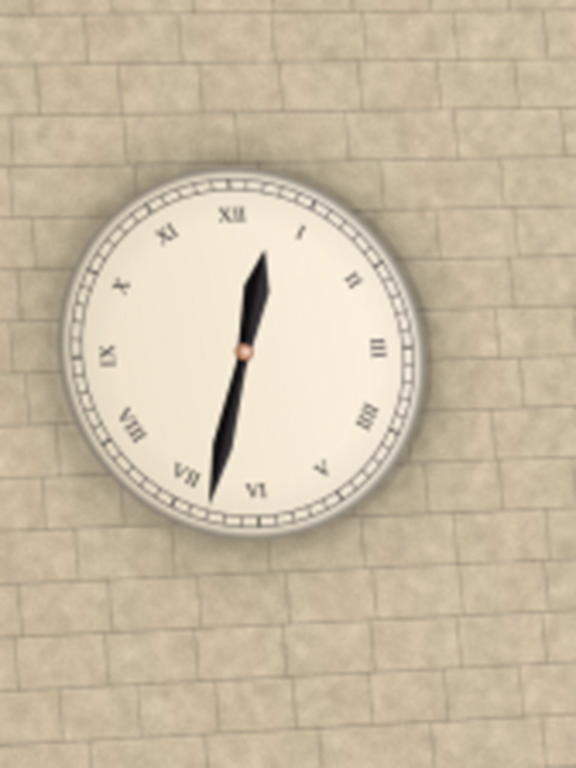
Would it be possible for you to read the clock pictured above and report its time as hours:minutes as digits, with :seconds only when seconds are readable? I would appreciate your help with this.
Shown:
12:33
